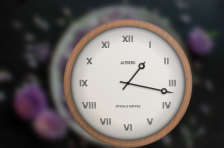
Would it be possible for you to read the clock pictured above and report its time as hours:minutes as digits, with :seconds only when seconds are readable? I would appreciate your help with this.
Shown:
1:17
